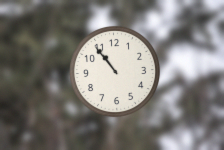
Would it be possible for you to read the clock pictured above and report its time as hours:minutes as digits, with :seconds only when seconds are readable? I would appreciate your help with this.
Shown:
10:54
